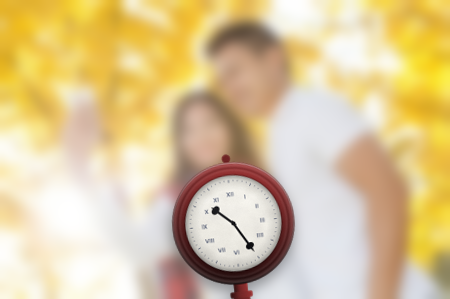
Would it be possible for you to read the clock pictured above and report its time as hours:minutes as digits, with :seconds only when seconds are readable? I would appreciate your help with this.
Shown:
10:25
